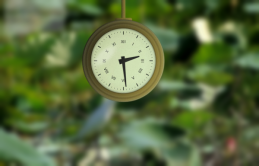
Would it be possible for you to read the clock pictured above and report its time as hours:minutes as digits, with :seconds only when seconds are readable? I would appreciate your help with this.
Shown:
2:29
